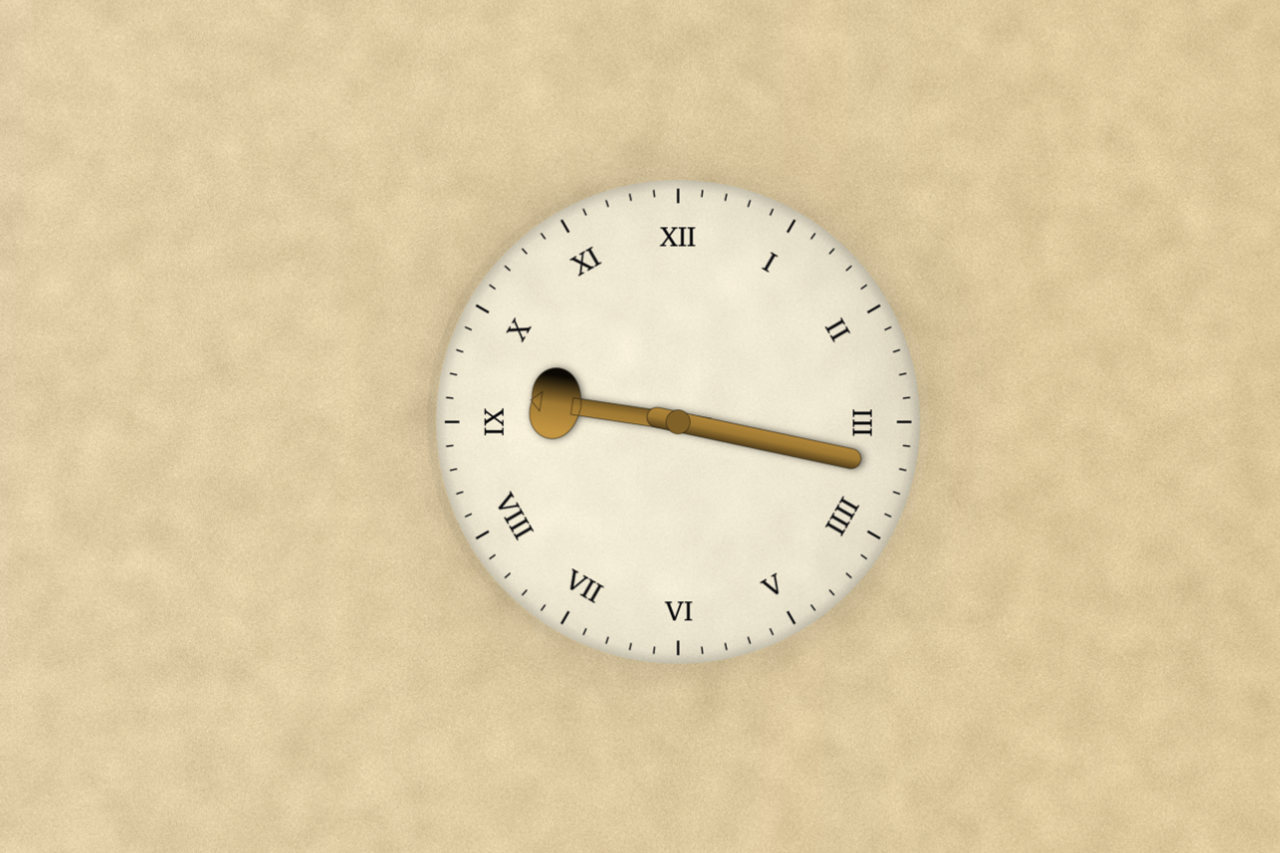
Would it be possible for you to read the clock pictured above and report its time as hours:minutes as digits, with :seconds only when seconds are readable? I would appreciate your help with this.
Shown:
9:17
